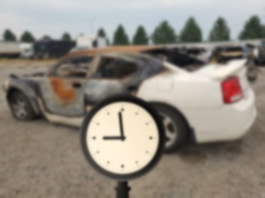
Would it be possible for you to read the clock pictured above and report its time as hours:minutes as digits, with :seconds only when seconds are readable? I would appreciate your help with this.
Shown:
8:59
